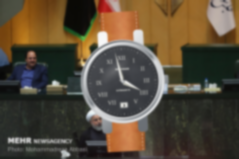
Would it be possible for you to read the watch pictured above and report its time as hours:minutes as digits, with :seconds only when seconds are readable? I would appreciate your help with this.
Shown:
3:58
